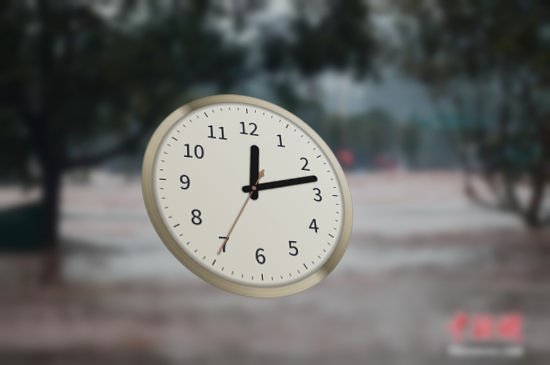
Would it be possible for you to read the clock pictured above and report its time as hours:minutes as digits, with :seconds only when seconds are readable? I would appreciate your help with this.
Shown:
12:12:35
